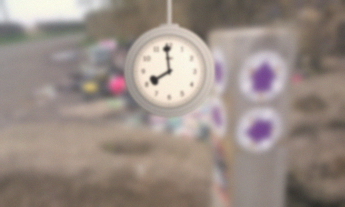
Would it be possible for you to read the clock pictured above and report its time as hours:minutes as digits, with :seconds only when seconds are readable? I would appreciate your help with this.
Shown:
7:59
